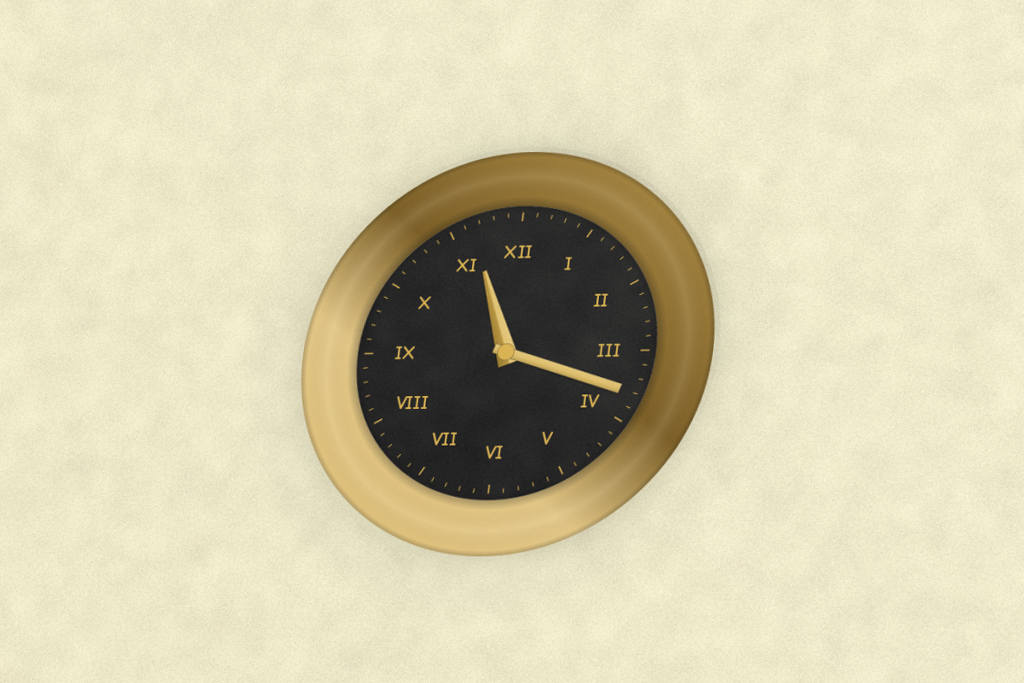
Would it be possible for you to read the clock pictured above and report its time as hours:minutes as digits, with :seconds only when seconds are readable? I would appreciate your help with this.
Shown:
11:18
